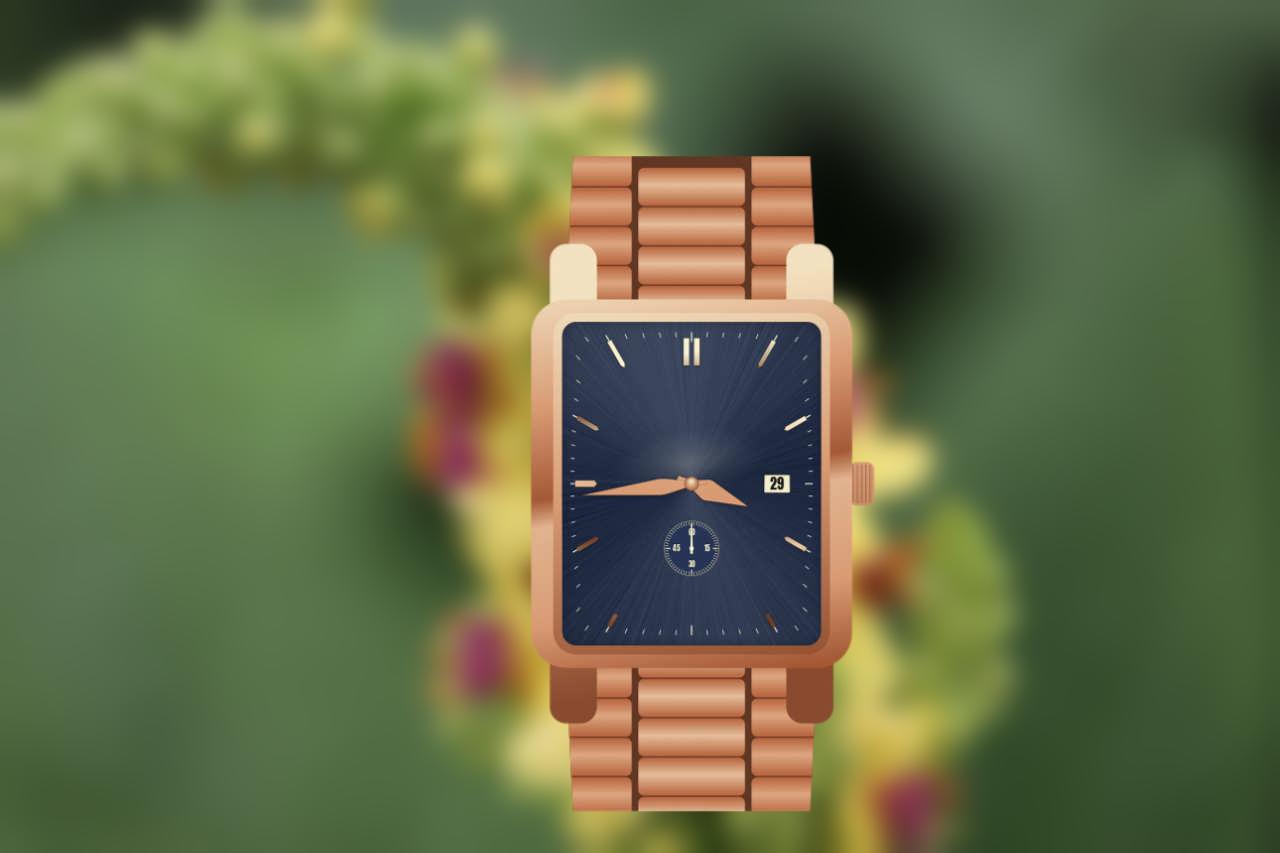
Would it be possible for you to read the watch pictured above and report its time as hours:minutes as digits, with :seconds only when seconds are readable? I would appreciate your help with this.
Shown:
3:44
